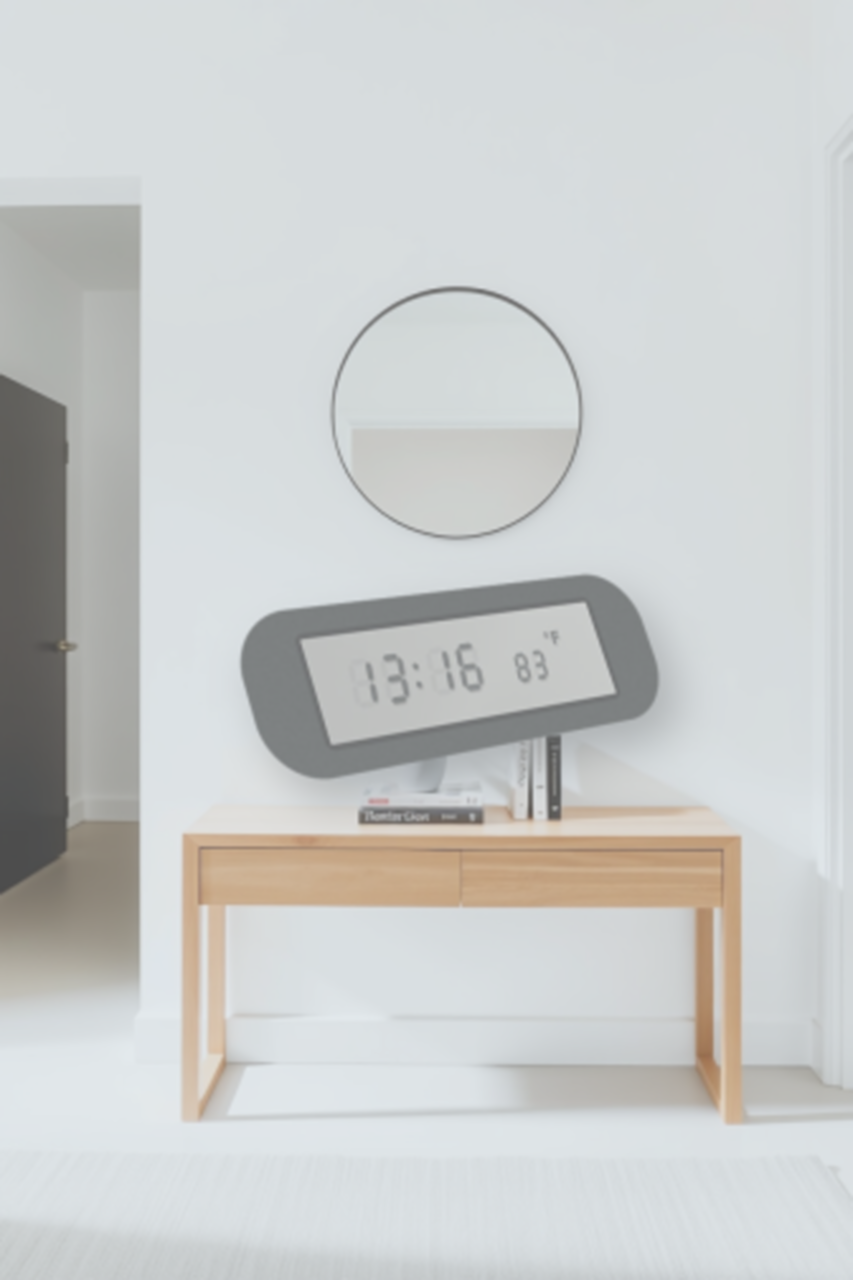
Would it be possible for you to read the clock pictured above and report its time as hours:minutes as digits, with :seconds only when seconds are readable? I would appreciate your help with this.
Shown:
13:16
